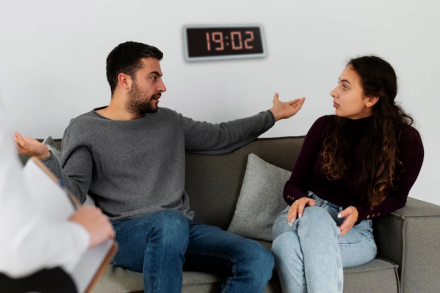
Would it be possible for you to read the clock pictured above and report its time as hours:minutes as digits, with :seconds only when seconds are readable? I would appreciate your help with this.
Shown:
19:02
